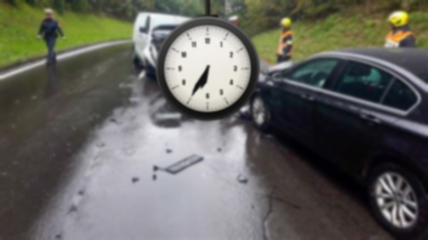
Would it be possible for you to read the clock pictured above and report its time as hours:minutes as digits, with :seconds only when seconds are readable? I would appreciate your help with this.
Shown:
6:35
